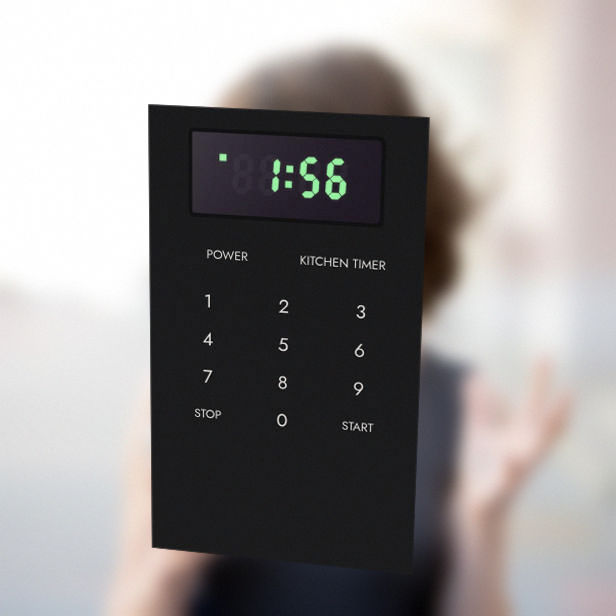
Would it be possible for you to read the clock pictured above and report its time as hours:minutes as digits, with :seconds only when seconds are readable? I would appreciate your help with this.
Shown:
1:56
